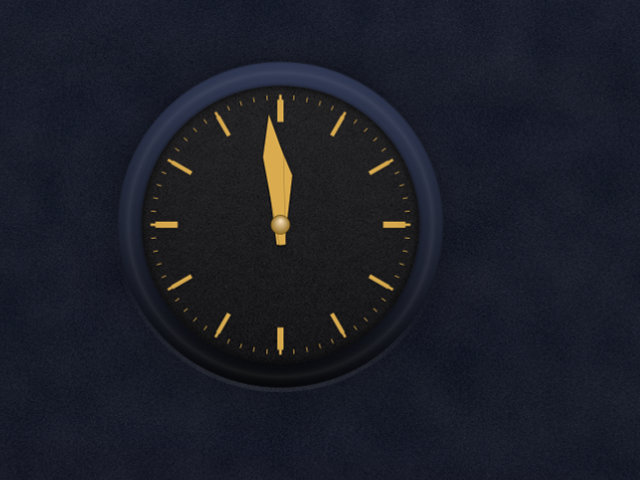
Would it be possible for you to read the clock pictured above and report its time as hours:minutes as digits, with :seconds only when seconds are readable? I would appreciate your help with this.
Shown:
11:59
